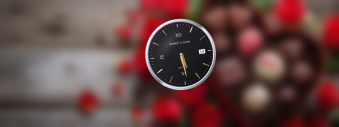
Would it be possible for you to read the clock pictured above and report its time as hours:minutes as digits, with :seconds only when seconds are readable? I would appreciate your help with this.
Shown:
5:29
